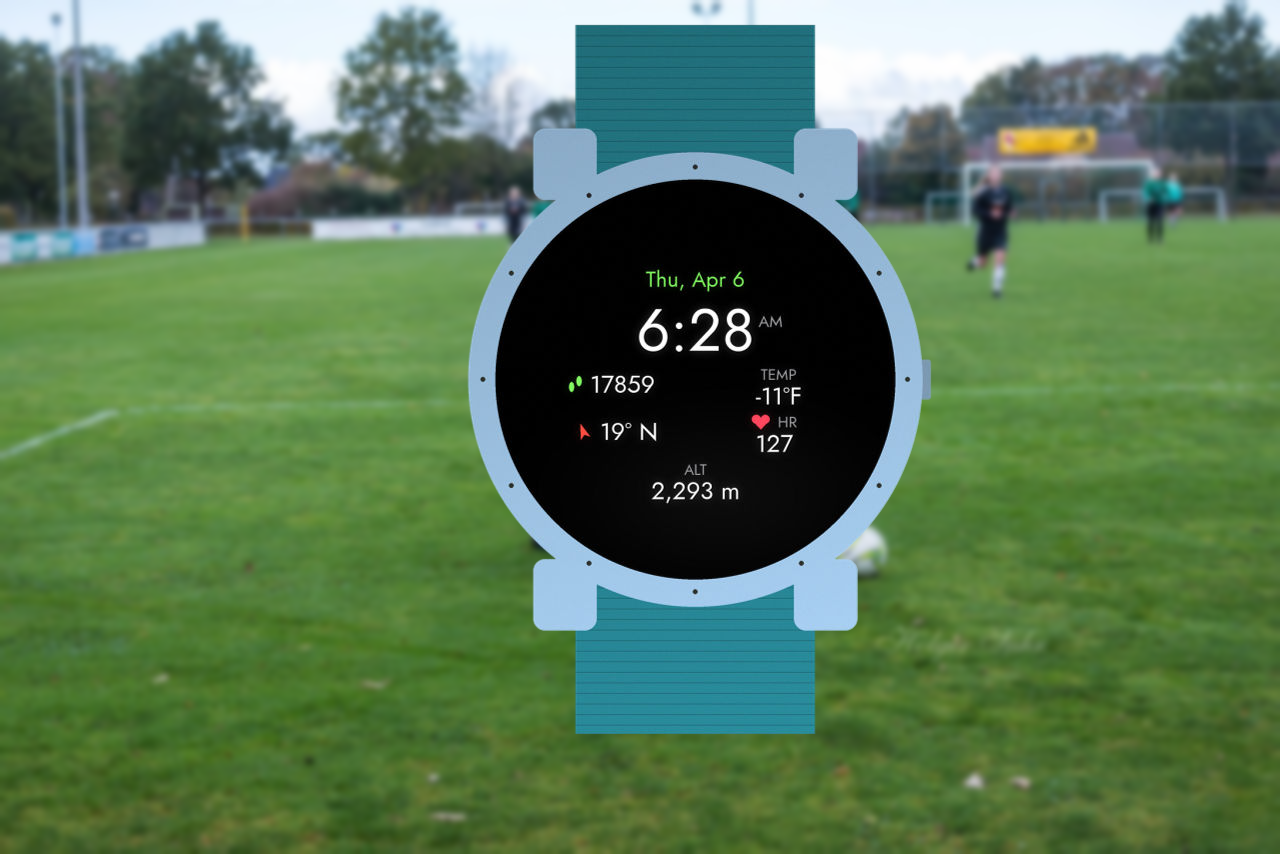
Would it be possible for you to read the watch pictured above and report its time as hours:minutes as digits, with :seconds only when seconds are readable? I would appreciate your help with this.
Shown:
6:28
